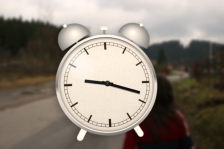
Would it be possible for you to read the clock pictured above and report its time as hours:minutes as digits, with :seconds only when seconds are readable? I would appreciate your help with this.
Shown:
9:18
